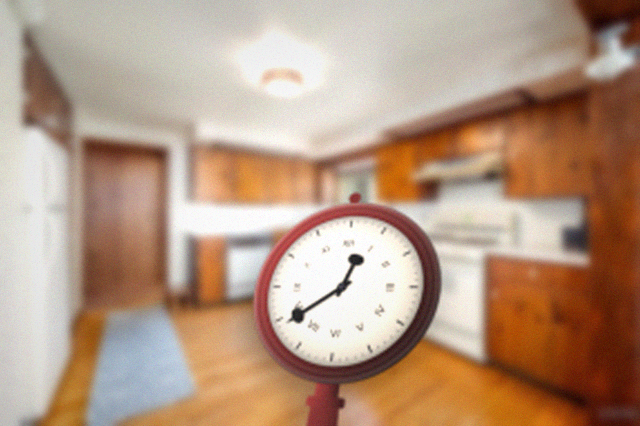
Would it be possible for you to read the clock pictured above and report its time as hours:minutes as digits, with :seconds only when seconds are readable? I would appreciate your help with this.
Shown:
12:39
